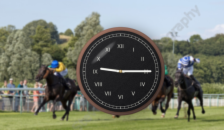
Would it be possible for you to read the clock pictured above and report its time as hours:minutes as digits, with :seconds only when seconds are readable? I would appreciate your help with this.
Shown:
9:15
